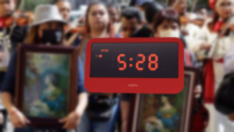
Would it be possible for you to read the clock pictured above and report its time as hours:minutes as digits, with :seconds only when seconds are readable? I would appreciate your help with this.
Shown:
5:28
